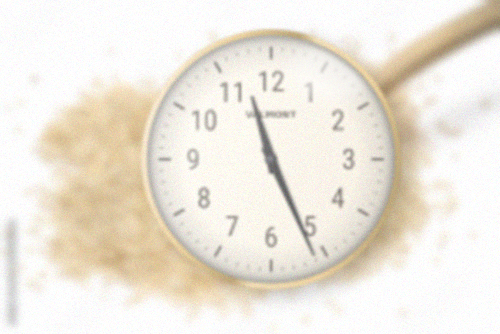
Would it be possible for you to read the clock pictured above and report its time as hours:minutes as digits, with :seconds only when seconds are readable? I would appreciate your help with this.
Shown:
11:26
